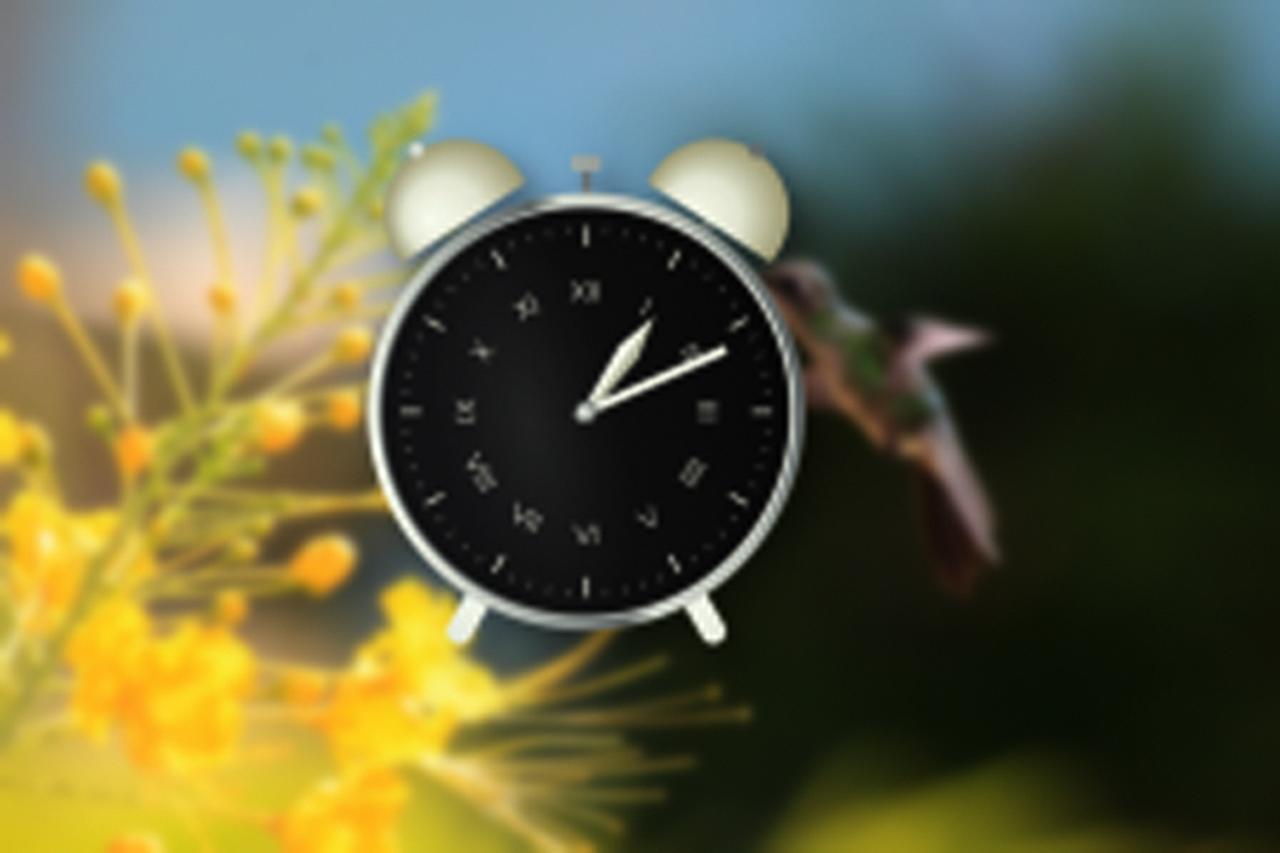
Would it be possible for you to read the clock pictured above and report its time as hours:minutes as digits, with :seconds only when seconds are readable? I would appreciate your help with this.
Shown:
1:11
